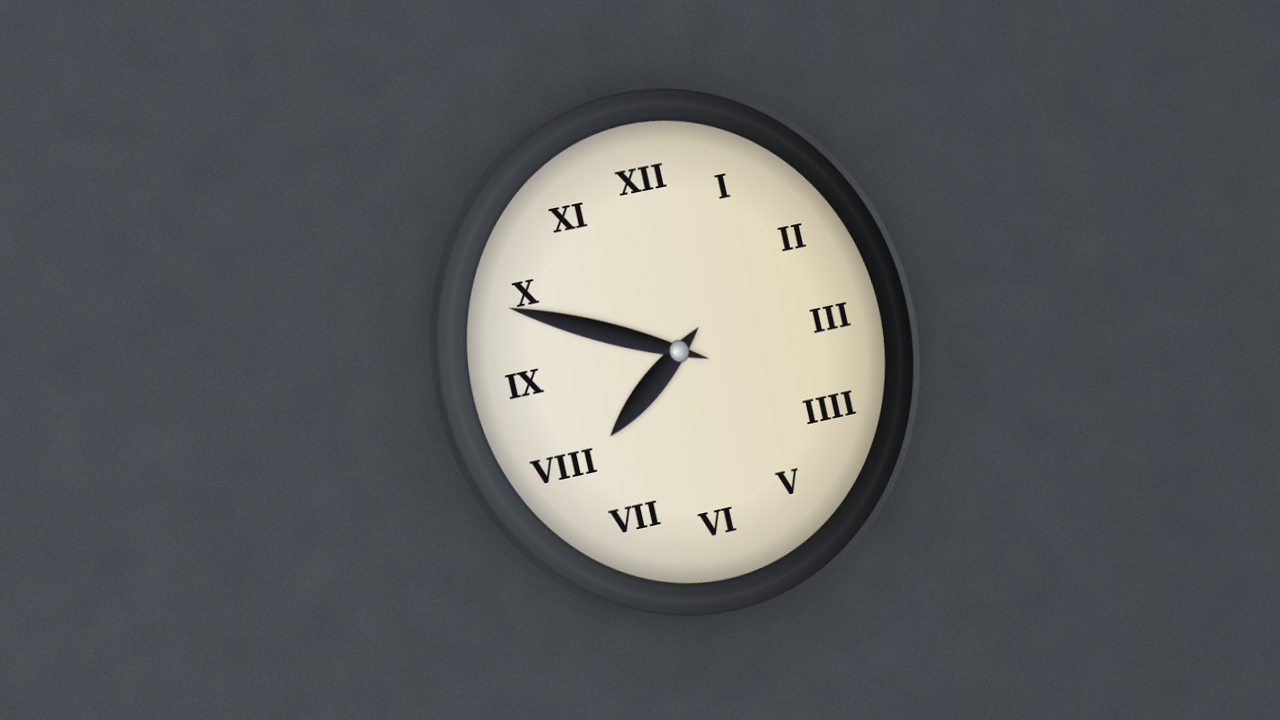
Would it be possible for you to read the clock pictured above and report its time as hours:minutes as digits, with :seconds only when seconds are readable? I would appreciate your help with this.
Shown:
7:49
